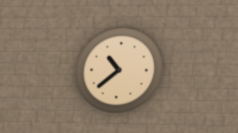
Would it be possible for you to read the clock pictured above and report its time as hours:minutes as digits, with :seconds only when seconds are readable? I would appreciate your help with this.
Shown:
10:38
